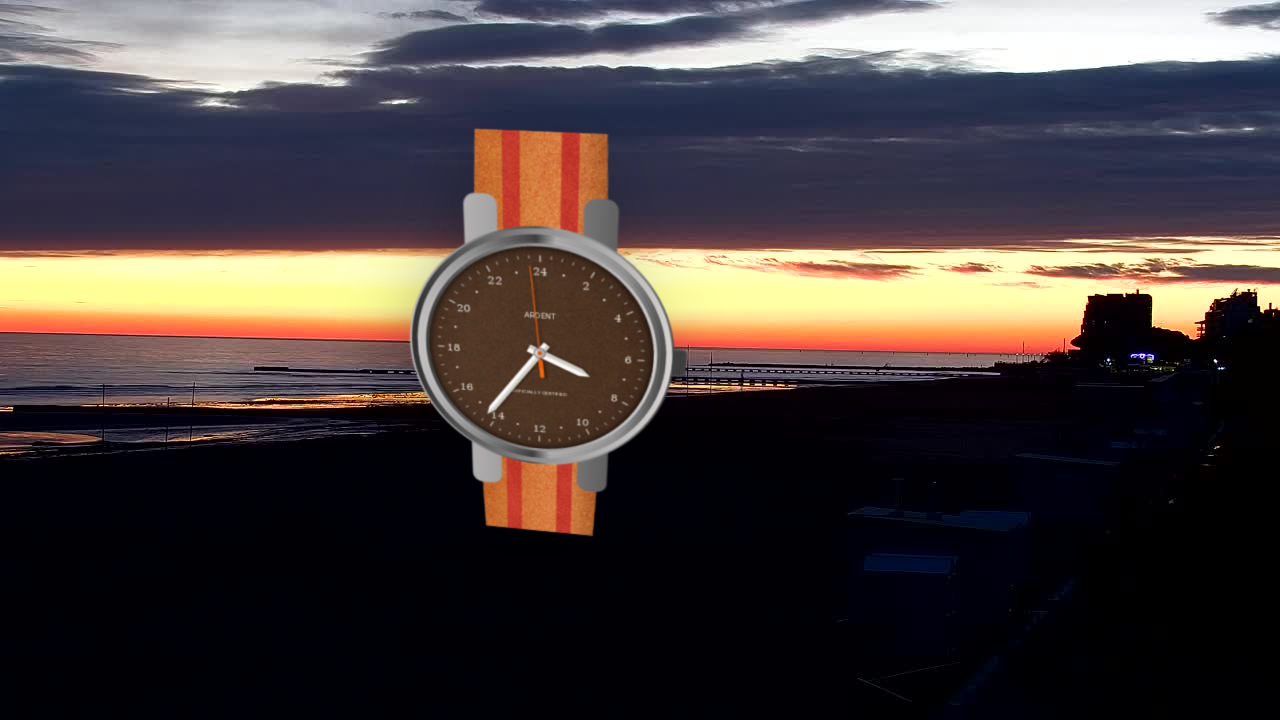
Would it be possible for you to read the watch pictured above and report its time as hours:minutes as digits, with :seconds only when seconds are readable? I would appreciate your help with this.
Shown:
7:35:59
